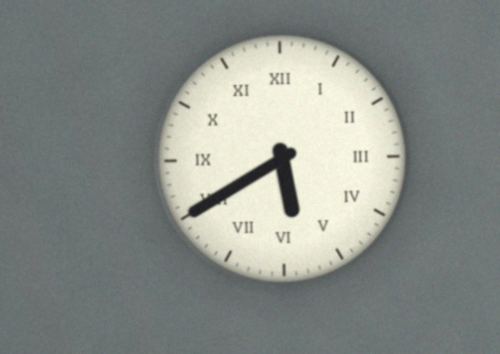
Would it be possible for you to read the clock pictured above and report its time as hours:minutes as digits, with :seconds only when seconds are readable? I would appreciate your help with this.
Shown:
5:40
